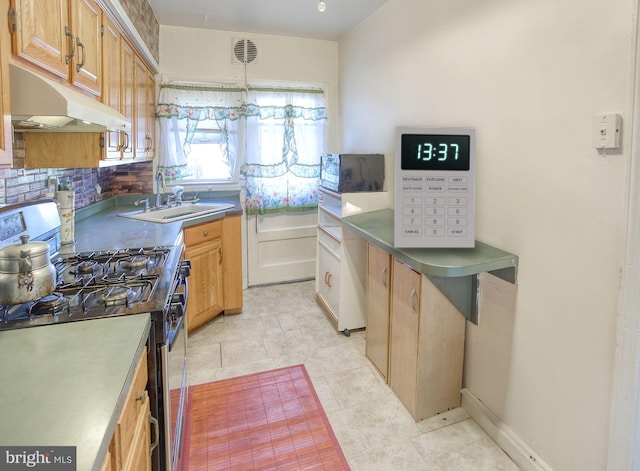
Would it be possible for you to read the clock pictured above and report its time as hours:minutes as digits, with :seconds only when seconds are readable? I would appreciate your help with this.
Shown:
13:37
